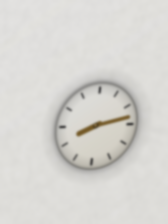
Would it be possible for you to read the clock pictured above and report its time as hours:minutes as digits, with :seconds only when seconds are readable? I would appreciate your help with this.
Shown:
8:13
